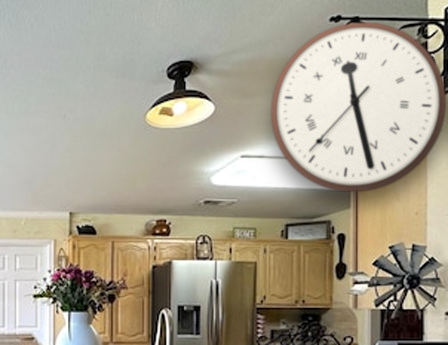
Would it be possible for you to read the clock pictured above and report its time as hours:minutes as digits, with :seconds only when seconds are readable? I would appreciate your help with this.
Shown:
11:26:36
